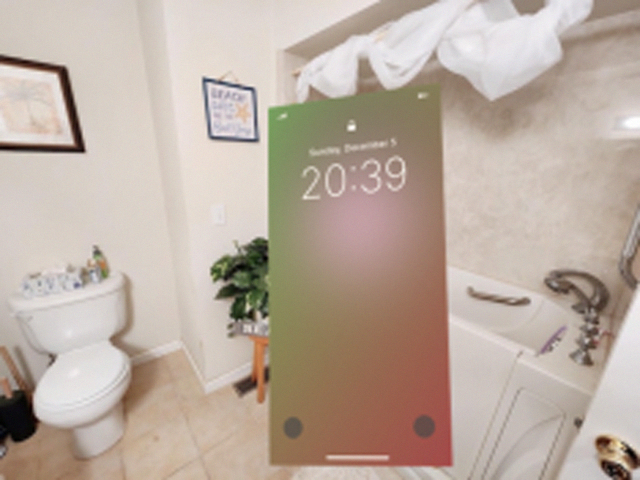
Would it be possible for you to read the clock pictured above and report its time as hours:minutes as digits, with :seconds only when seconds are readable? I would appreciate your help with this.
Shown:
20:39
